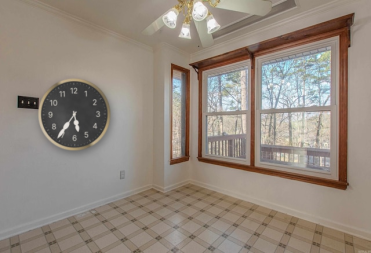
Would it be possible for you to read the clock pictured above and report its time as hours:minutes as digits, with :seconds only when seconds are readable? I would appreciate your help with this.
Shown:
5:36
